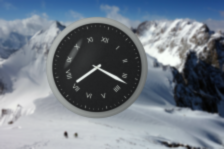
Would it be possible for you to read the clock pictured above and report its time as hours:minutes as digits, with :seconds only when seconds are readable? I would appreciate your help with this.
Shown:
7:17
